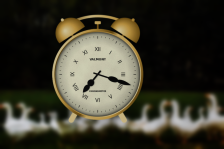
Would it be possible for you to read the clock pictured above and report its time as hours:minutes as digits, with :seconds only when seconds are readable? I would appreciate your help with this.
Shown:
7:18
